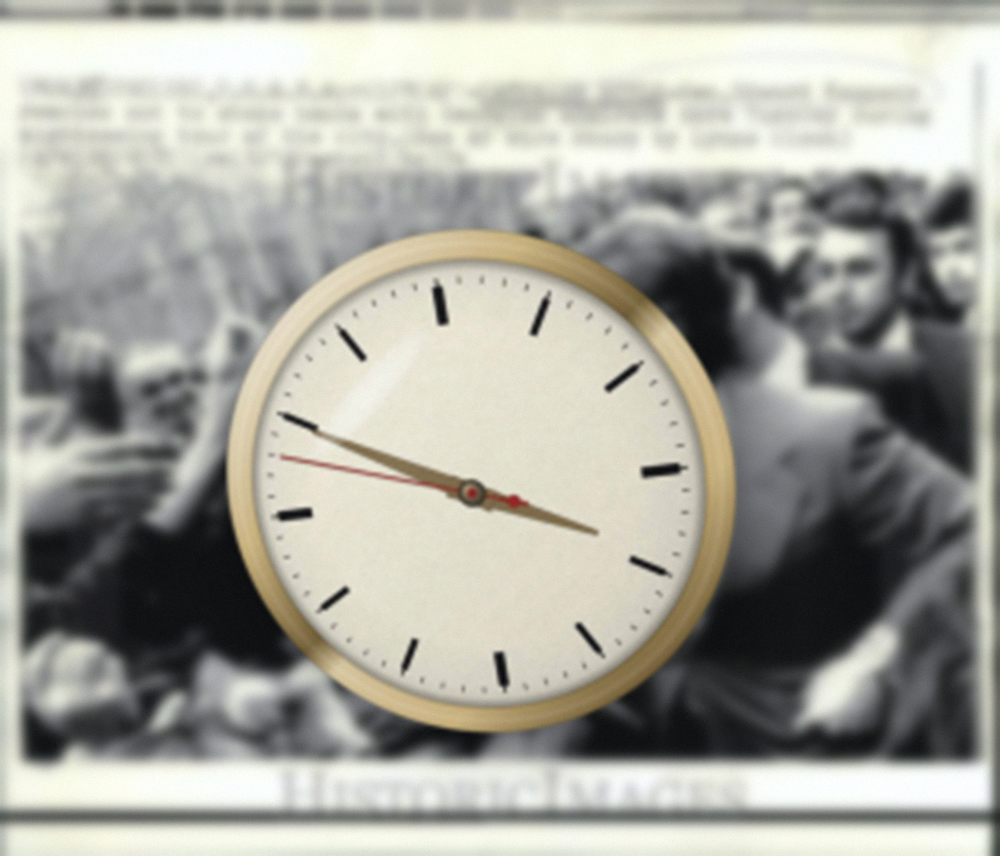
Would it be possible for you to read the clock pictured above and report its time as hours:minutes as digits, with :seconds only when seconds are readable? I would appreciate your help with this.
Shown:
3:49:48
